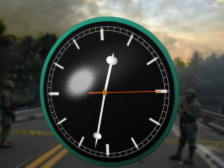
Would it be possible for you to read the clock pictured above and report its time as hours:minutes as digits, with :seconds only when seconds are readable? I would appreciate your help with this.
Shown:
12:32:15
